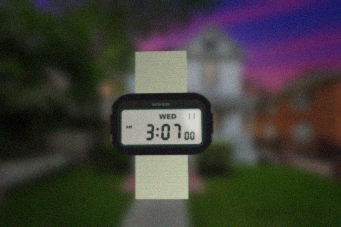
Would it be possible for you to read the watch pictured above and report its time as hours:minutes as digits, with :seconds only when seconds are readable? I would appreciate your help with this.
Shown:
3:07
